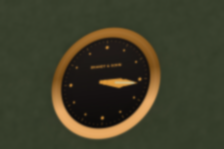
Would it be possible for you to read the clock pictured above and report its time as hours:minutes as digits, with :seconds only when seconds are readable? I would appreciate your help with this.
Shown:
3:16
